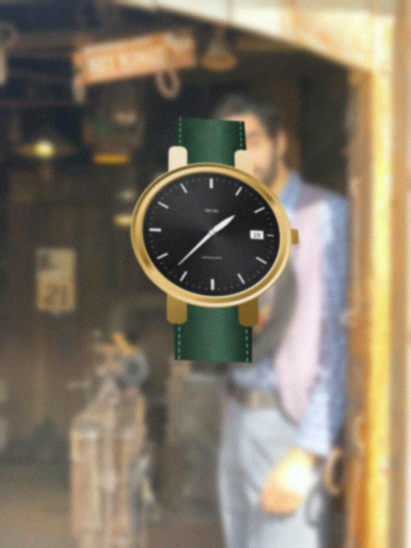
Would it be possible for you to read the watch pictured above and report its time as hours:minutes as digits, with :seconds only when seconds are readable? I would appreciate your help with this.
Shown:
1:37
